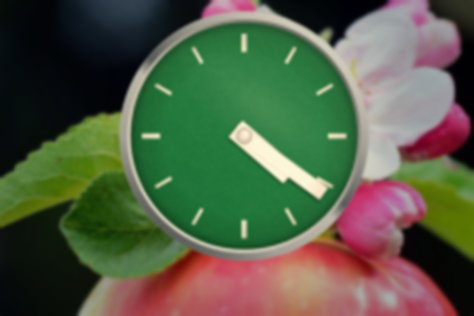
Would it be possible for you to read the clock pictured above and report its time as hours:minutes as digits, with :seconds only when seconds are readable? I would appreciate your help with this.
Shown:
4:21
